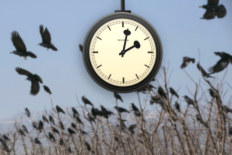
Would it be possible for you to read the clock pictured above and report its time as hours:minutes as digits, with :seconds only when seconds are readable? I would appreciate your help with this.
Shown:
2:02
